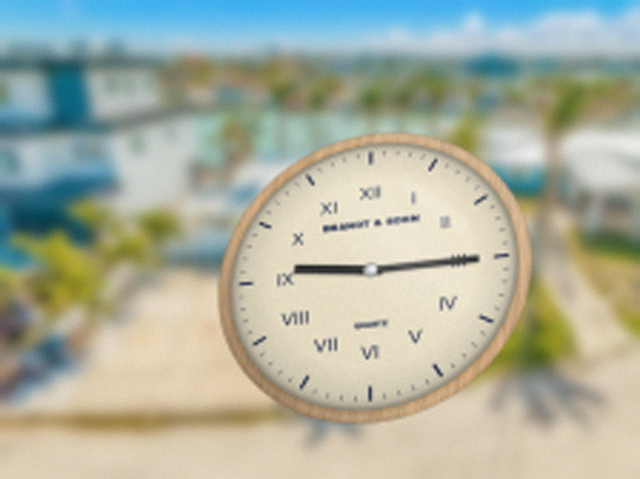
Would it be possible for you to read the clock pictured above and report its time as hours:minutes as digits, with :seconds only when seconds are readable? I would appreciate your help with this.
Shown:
9:15
